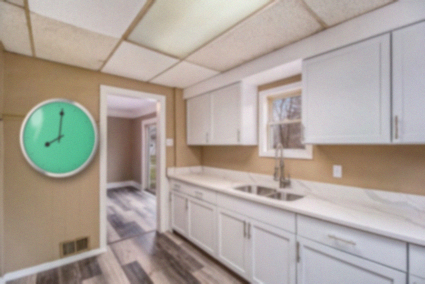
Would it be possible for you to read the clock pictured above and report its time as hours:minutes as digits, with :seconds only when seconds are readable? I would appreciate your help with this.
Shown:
8:01
